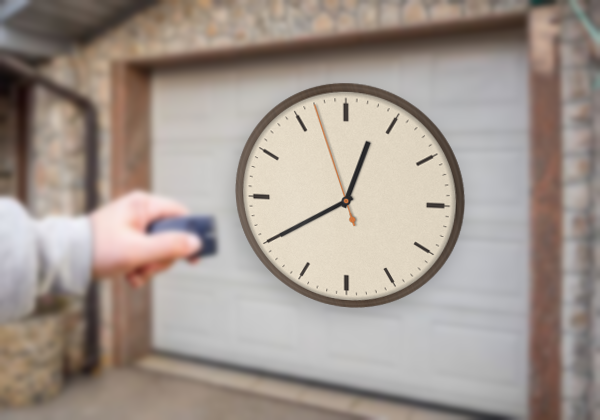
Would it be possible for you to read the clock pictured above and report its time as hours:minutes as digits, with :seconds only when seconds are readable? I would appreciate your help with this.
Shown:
12:39:57
